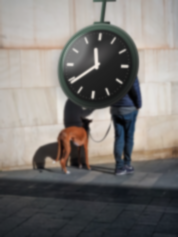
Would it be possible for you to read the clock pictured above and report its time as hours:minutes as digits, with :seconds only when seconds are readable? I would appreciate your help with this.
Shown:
11:39
